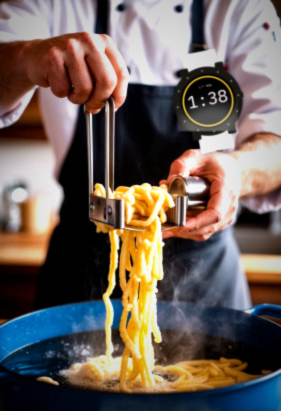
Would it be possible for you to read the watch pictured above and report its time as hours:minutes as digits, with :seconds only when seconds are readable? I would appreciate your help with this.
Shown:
1:38
